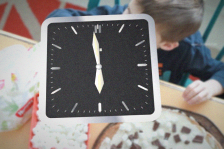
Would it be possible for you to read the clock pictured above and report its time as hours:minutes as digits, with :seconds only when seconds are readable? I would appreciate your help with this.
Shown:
5:59
